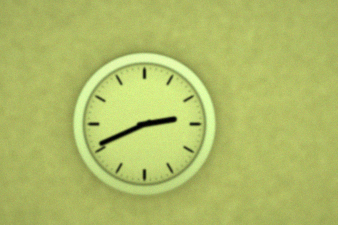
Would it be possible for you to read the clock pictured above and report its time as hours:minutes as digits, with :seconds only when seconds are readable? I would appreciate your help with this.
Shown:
2:41
